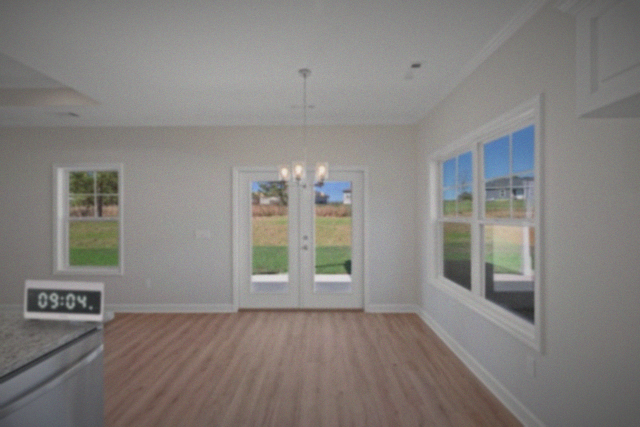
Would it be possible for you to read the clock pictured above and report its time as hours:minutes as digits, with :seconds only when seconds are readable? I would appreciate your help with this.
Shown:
9:04
